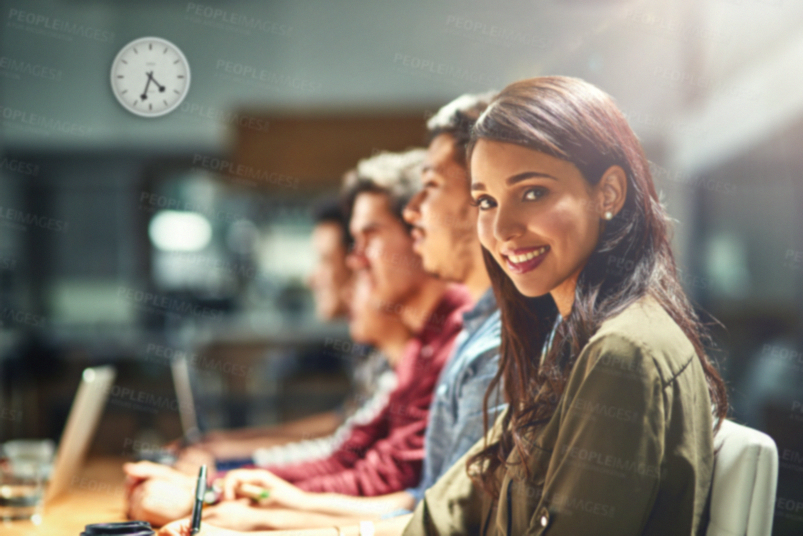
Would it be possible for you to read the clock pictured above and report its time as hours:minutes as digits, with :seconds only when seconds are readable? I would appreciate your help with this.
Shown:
4:33
